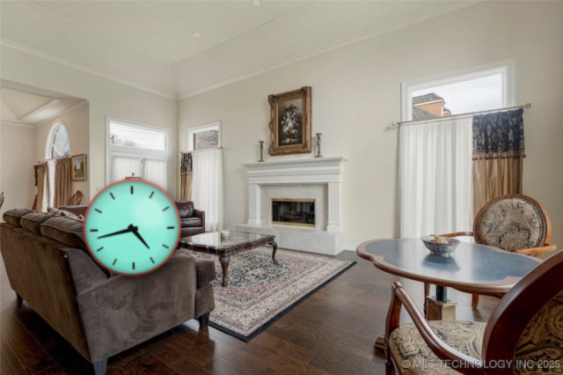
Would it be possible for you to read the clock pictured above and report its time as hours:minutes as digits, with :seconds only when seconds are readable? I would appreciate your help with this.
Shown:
4:43
